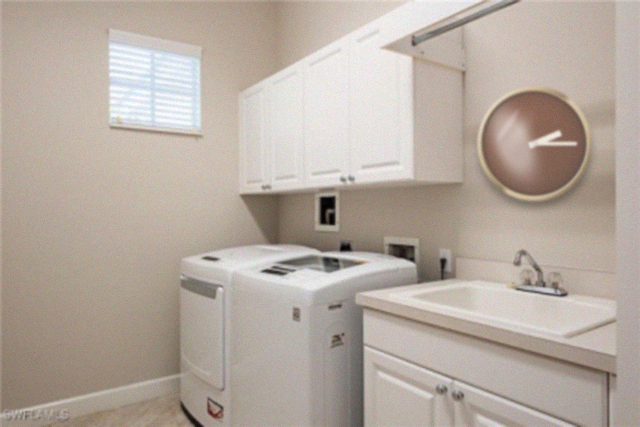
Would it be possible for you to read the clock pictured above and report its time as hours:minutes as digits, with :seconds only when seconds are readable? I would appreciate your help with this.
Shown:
2:15
